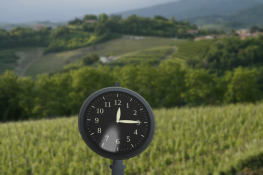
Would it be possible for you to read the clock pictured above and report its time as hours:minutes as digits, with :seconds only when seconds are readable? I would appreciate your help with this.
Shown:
12:15
